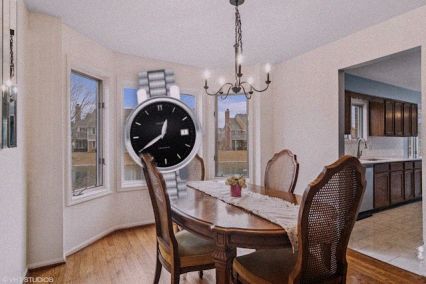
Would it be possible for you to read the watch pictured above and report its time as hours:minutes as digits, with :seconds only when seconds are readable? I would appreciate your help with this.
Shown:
12:40
